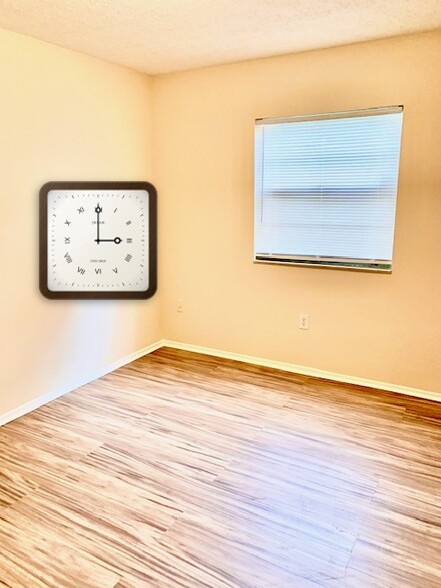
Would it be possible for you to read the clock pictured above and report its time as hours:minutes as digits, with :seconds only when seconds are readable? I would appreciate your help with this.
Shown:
3:00
